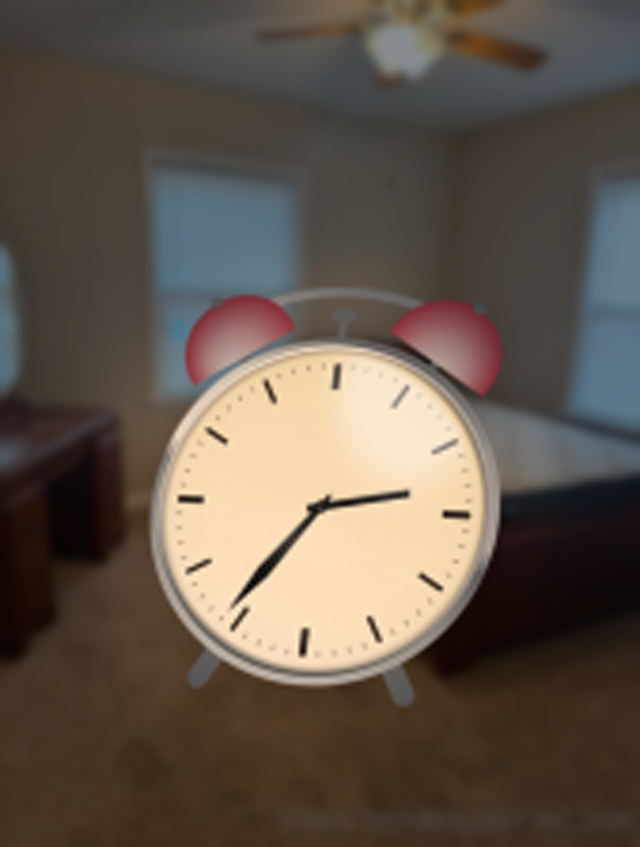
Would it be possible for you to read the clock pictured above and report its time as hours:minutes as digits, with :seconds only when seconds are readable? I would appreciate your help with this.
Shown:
2:36
